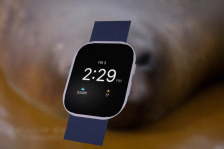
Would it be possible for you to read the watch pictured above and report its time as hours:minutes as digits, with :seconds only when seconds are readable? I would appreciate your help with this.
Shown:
2:29
